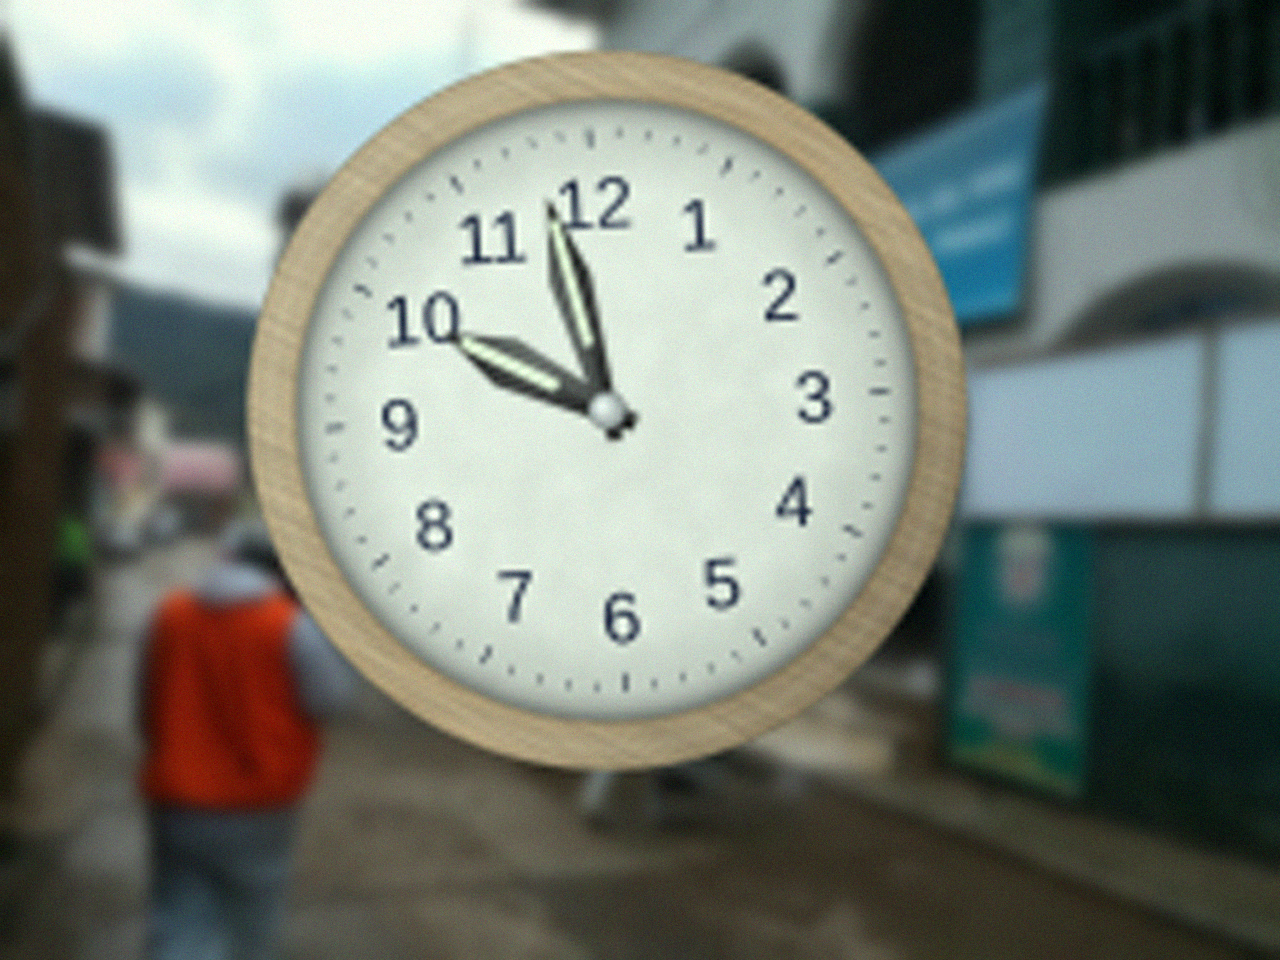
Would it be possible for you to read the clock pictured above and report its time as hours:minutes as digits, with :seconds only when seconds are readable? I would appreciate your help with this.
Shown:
9:58
